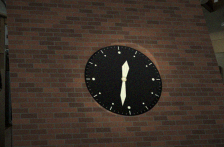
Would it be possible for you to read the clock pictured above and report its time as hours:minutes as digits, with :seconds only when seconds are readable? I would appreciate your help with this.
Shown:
12:32
